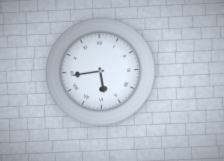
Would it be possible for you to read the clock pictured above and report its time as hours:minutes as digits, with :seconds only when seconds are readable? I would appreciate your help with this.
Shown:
5:44
